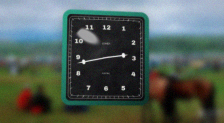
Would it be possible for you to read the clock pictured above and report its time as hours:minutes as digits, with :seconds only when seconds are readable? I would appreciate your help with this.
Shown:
2:43
